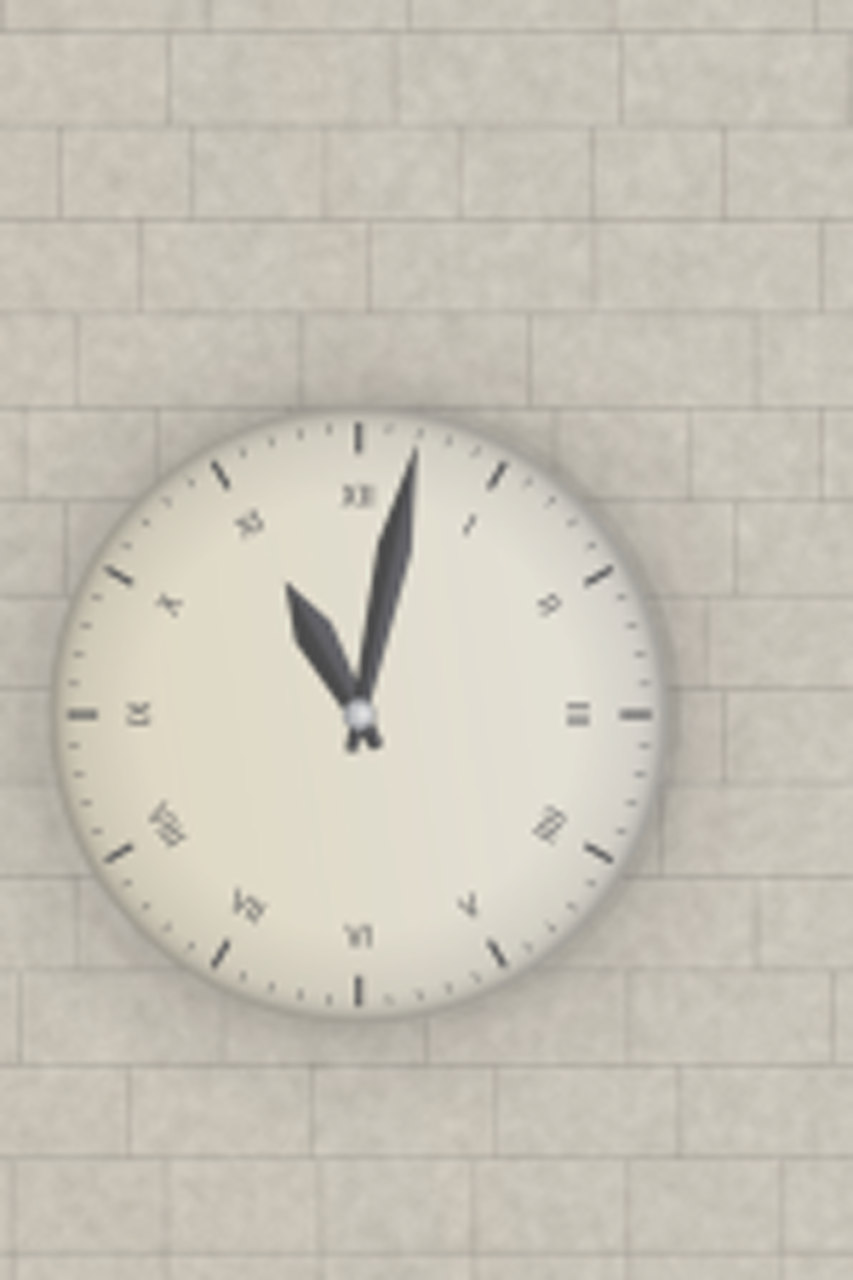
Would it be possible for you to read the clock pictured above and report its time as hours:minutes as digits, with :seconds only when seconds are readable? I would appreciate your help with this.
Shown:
11:02
